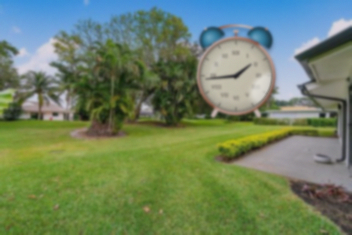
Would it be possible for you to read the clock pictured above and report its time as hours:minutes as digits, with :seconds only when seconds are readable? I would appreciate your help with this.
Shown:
1:44
